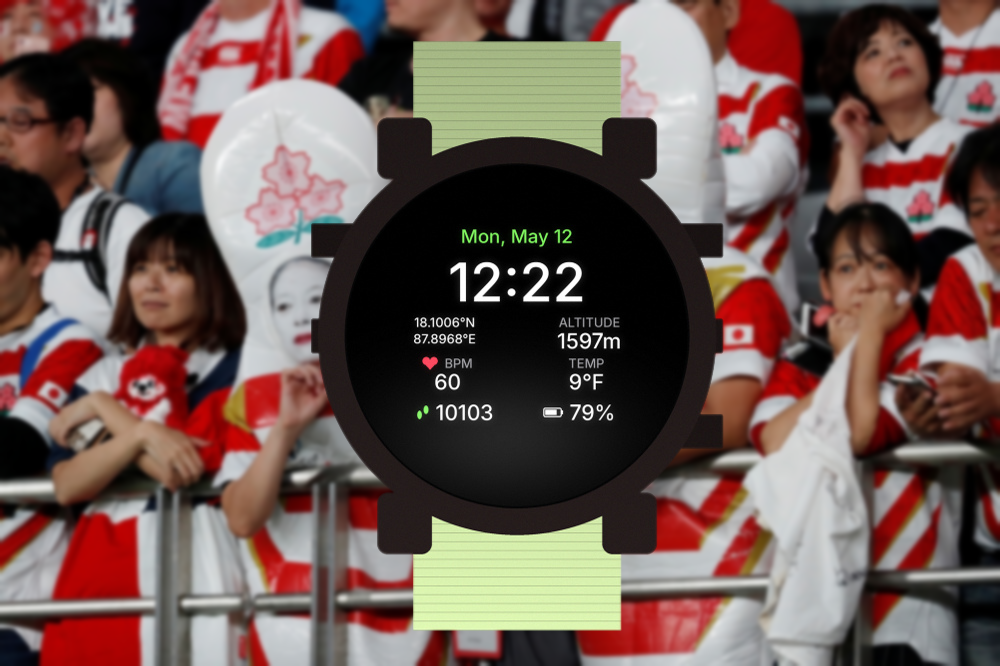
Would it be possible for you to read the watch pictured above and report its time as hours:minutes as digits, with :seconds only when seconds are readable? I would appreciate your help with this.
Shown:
12:22
